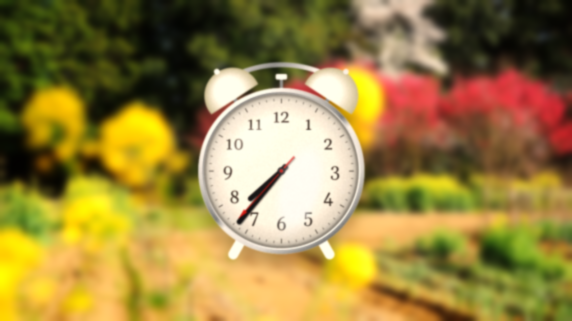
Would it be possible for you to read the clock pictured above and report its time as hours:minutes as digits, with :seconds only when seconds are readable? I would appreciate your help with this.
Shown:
7:36:37
